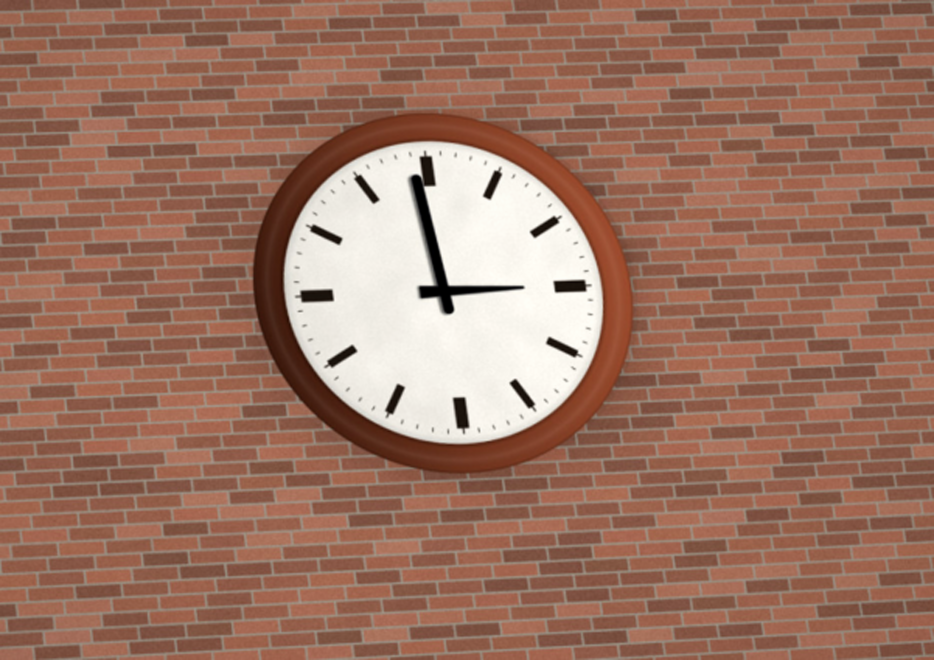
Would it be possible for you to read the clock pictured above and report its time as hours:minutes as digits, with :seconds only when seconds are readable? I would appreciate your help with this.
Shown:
2:59
